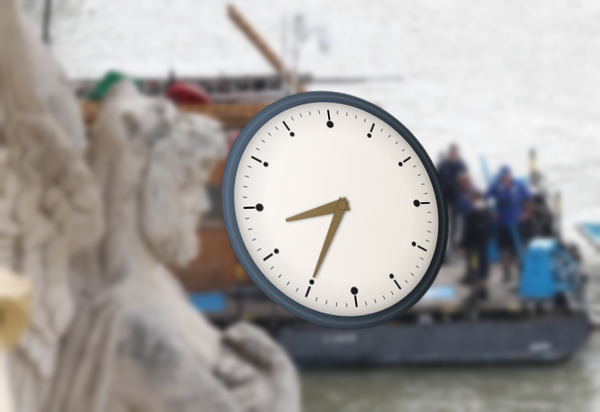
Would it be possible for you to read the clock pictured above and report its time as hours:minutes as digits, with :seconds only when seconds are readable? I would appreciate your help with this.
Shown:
8:35
